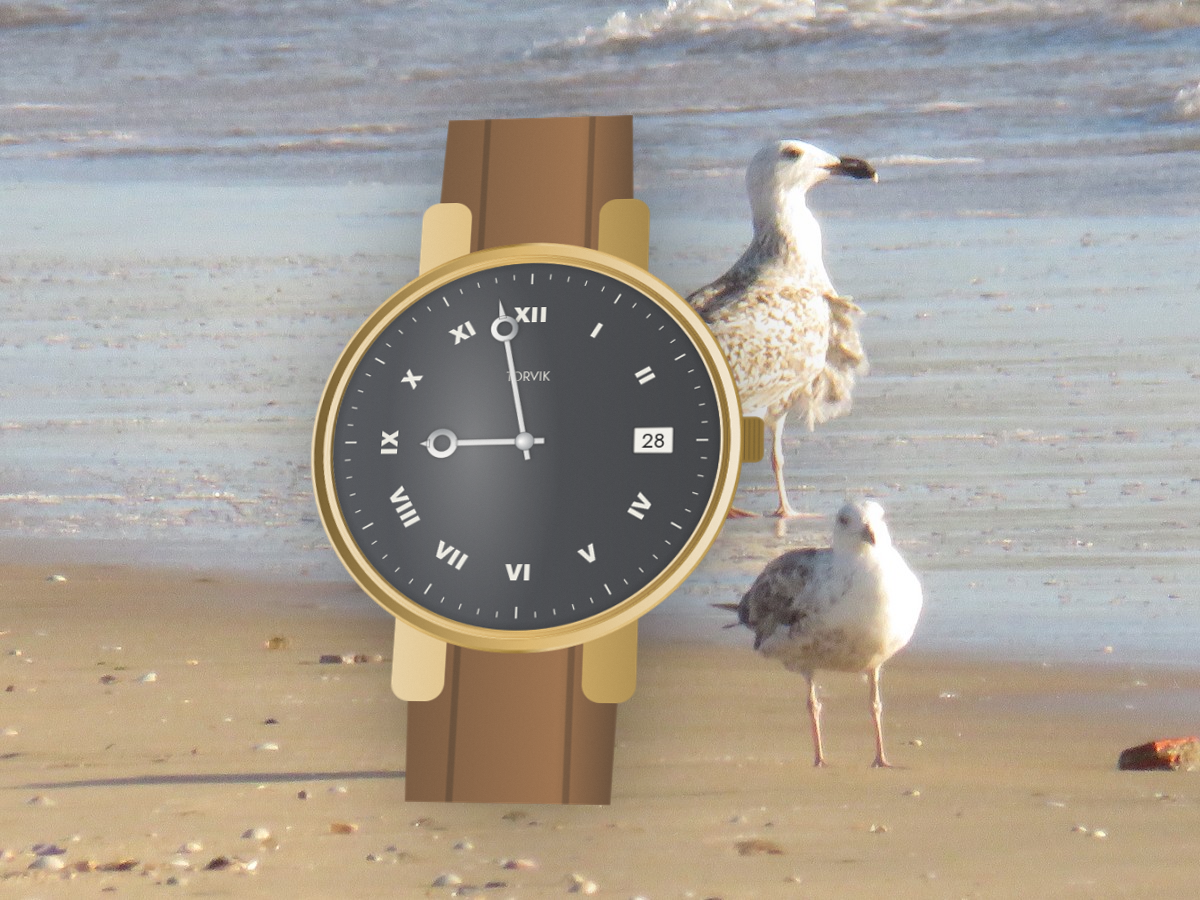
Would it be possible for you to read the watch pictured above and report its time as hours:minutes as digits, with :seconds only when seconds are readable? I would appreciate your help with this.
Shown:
8:58
